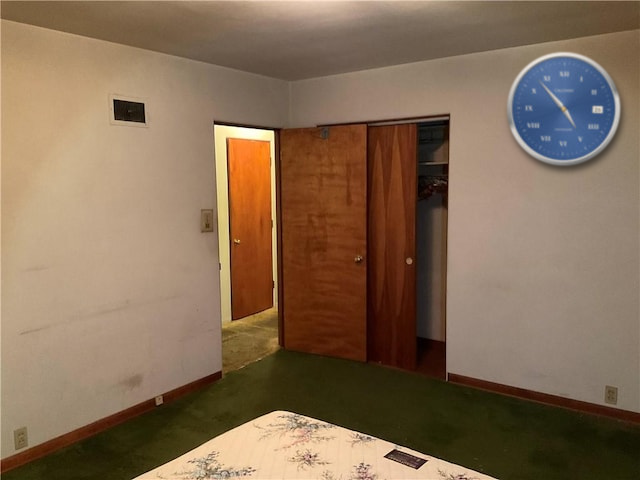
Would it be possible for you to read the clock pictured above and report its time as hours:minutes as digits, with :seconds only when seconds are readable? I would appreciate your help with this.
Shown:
4:53
